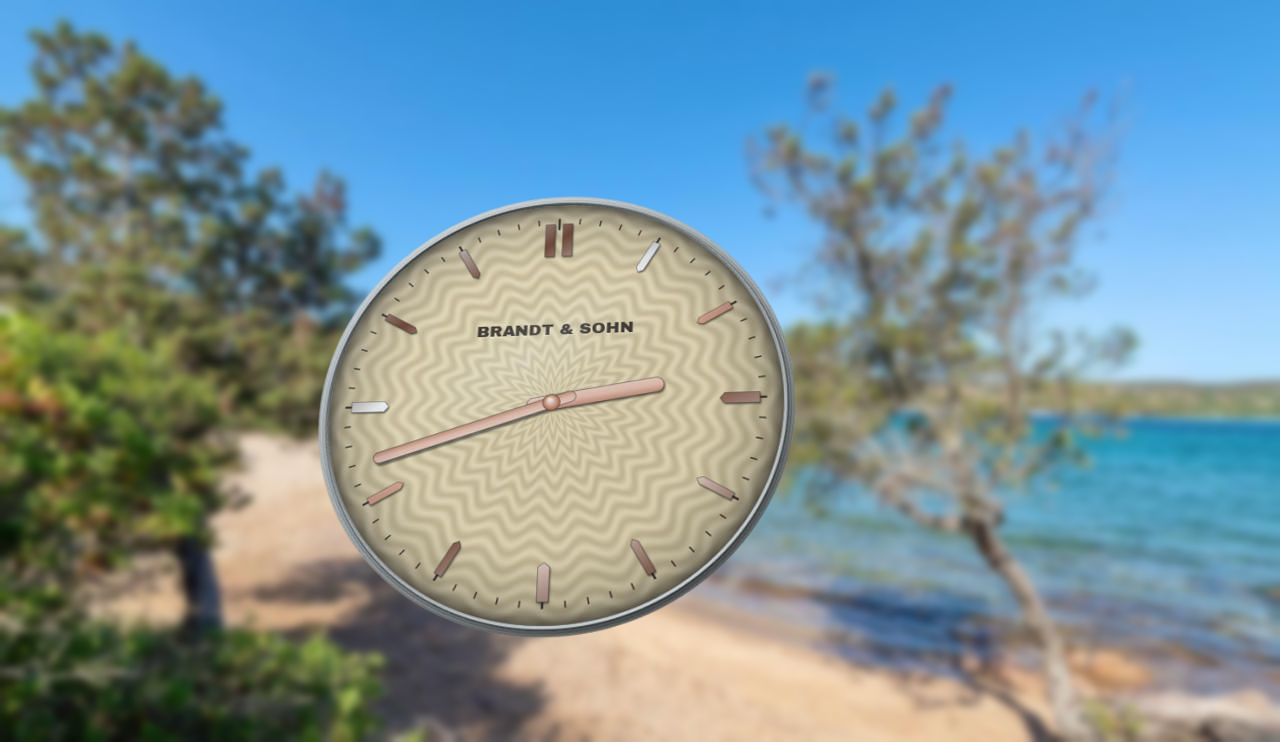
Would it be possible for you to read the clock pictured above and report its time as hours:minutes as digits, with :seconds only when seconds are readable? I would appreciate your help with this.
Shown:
2:42
